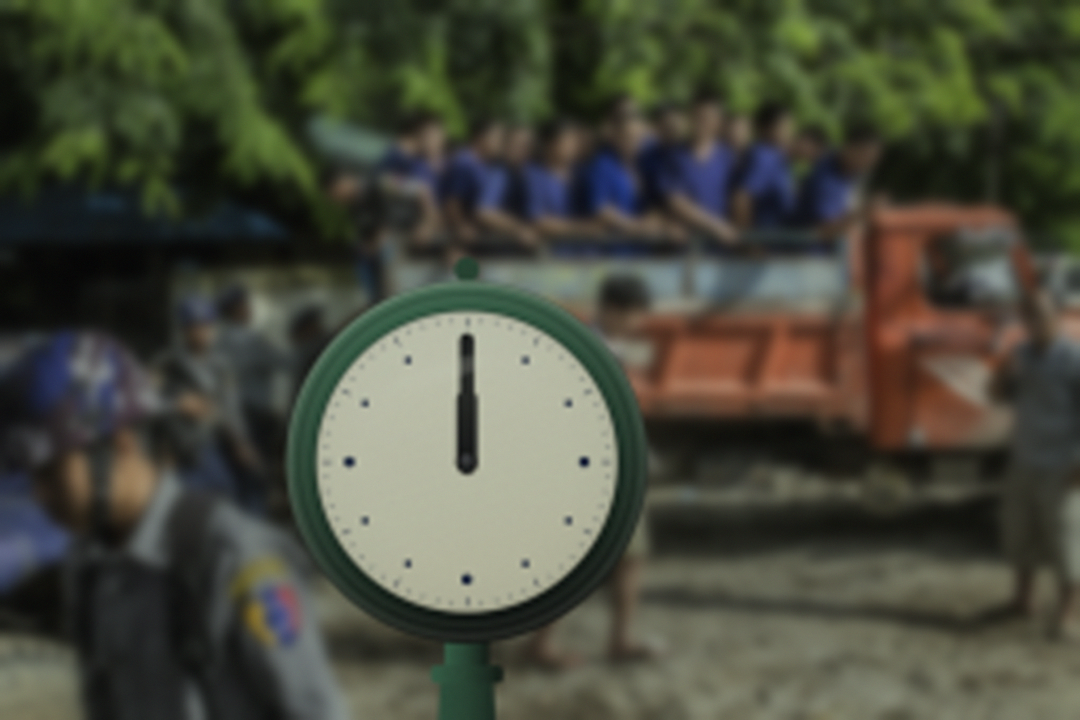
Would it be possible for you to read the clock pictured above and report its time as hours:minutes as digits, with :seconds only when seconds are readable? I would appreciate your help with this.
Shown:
12:00
